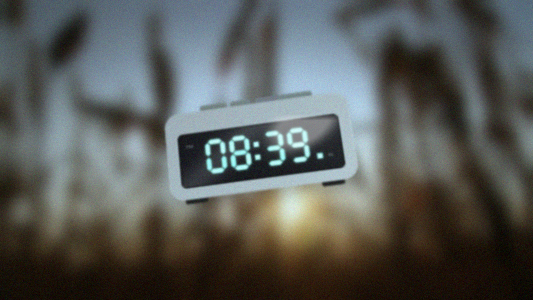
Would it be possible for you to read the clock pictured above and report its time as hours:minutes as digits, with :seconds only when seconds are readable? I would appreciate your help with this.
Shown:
8:39
